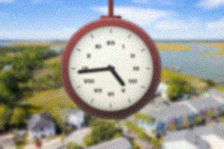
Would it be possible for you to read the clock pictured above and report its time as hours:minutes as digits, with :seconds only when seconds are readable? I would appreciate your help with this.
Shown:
4:44
